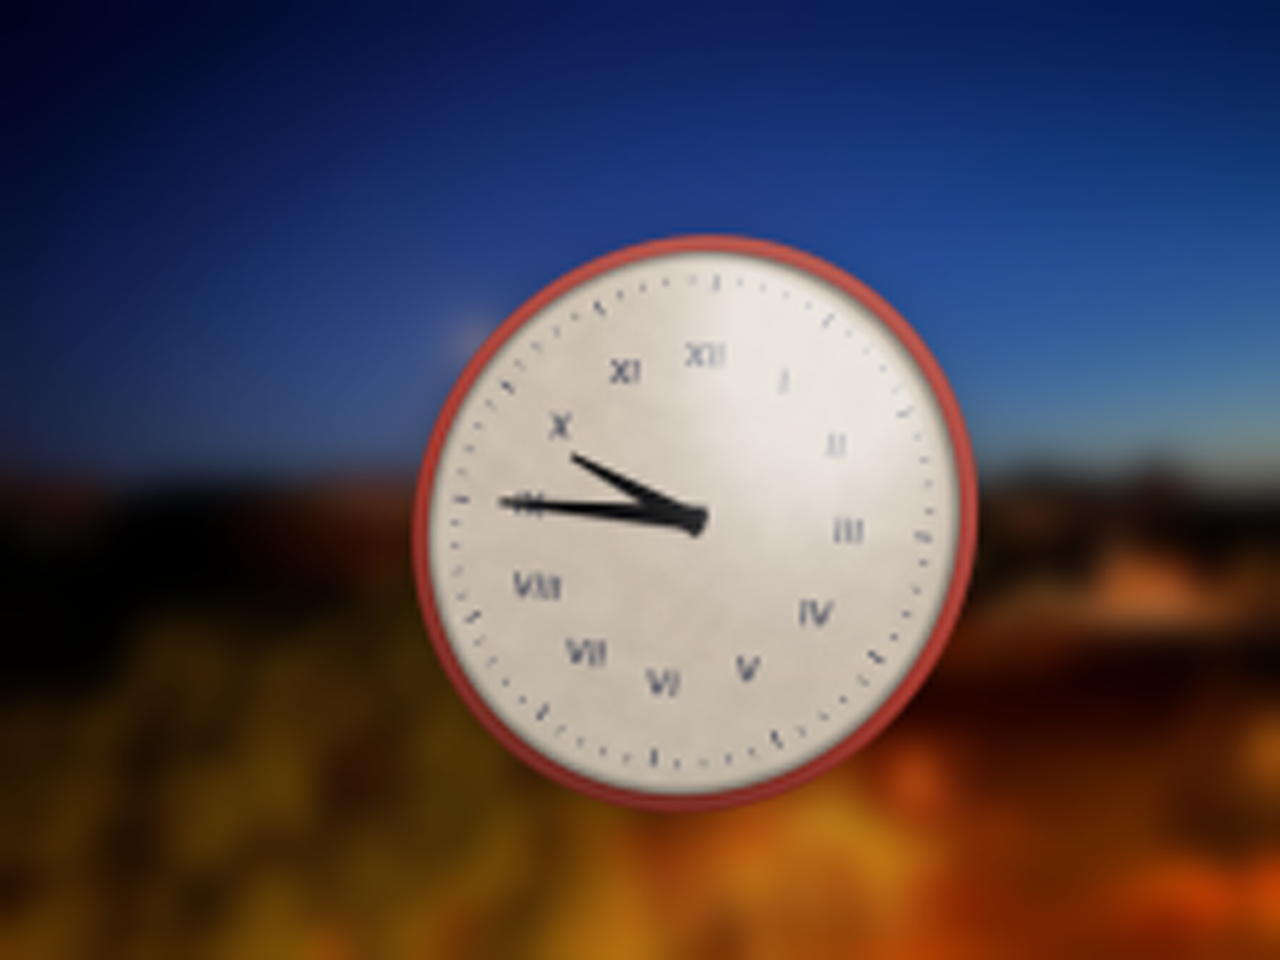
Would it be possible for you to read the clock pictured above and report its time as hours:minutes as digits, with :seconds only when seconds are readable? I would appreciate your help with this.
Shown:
9:45
